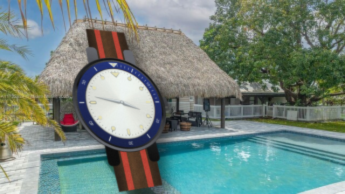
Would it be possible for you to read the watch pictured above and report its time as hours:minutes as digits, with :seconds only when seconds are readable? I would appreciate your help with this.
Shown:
3:47
